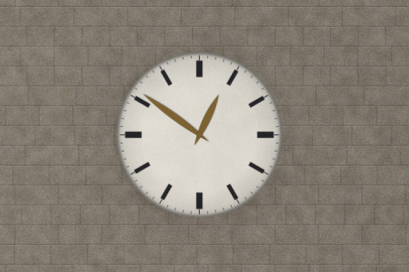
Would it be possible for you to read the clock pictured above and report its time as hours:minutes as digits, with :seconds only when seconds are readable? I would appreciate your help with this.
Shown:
12:51
